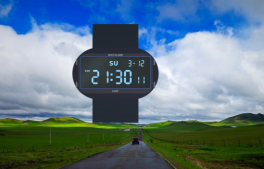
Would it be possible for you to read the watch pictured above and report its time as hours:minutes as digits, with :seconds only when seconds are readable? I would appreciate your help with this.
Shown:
21:30:11
